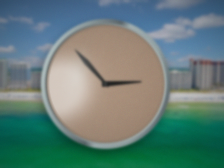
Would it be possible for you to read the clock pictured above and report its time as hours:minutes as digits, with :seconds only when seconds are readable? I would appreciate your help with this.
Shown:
2:53
